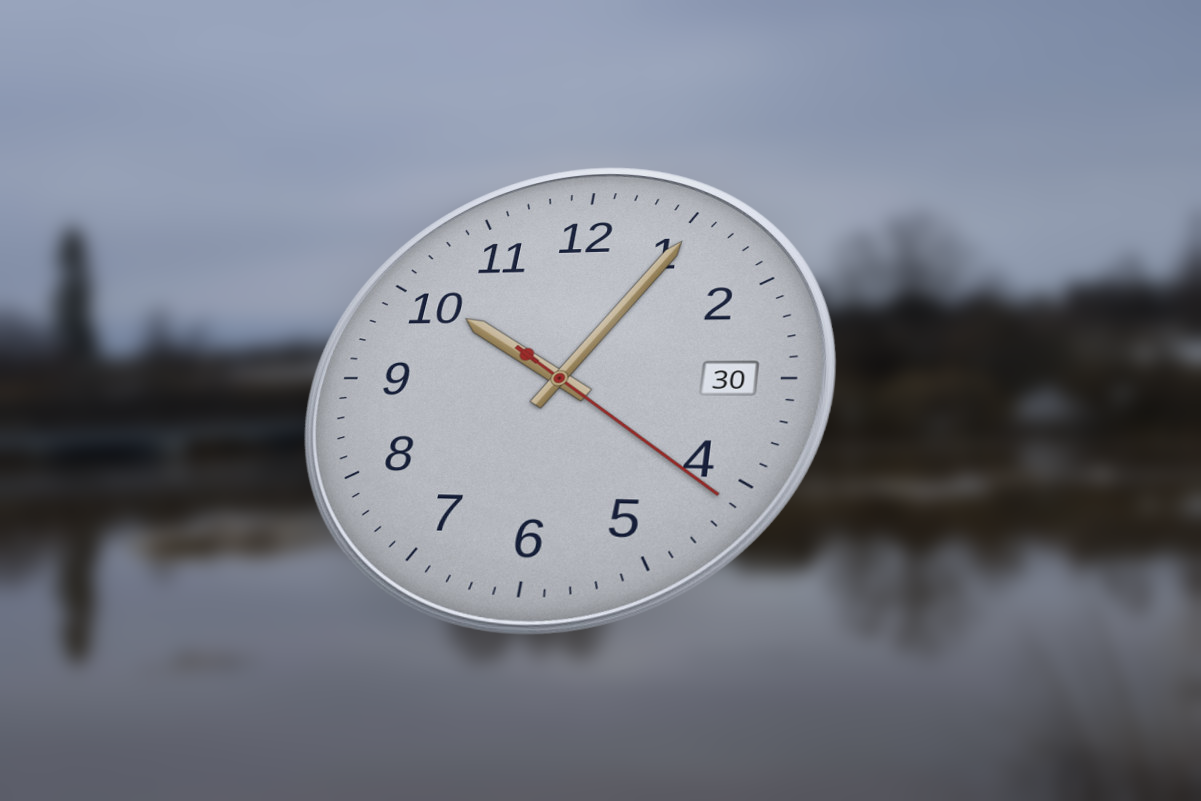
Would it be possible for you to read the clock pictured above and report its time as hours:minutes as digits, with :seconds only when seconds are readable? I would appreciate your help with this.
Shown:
10:05:21
